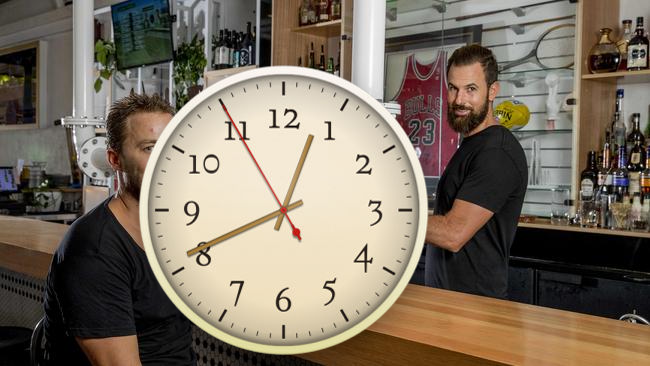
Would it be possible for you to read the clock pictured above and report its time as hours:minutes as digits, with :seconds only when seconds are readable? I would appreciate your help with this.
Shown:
12:40:55
